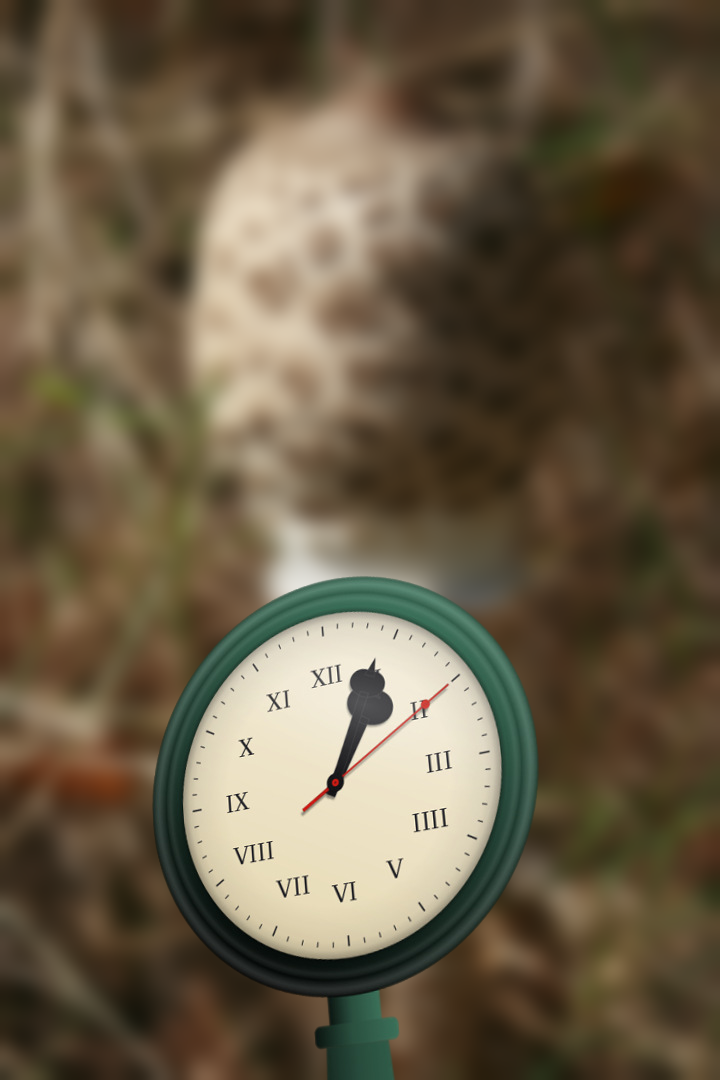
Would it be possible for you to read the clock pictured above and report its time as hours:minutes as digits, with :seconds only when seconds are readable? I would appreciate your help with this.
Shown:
1:04:10
